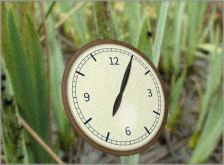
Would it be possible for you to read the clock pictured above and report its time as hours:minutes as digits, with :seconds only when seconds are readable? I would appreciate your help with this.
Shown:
7:05
